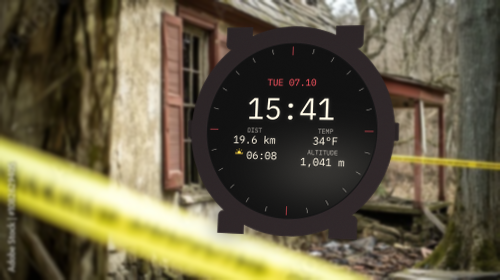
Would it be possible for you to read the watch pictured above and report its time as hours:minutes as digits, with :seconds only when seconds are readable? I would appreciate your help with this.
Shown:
15:41
